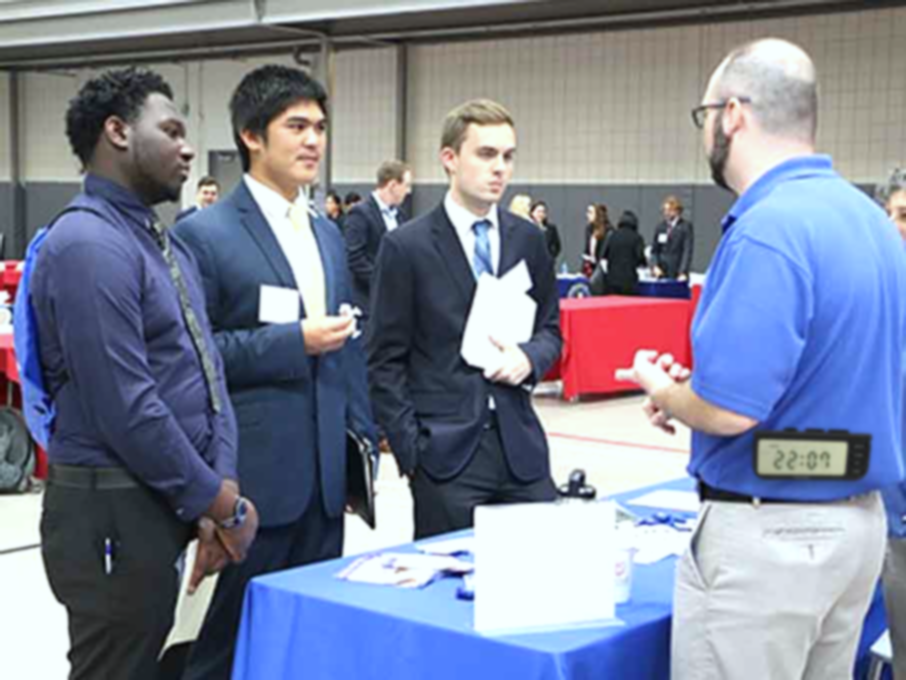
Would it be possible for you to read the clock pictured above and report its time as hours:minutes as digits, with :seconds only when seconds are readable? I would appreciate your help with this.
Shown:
22:07
